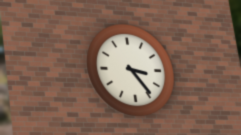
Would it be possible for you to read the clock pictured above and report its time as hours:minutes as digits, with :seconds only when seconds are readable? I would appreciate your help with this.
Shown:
3:24
